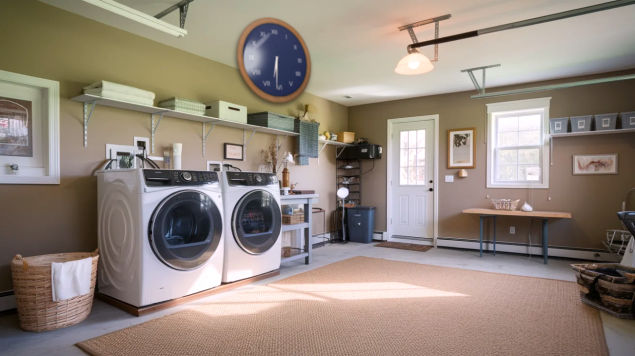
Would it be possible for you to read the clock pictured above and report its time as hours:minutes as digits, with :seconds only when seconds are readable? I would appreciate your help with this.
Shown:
6:31
